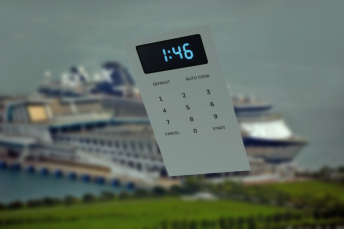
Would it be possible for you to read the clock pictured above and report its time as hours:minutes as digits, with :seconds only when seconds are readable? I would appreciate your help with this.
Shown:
1:46
